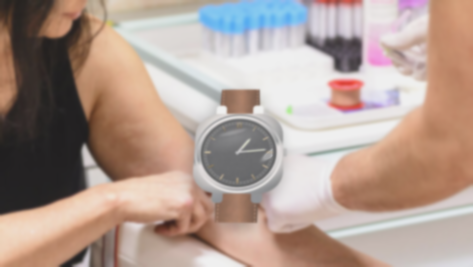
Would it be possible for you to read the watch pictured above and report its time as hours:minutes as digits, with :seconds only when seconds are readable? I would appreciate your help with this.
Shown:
1:14
